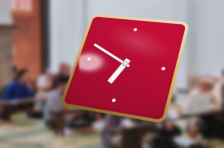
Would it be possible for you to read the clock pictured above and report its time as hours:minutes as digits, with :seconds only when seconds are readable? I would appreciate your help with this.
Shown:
6:49
